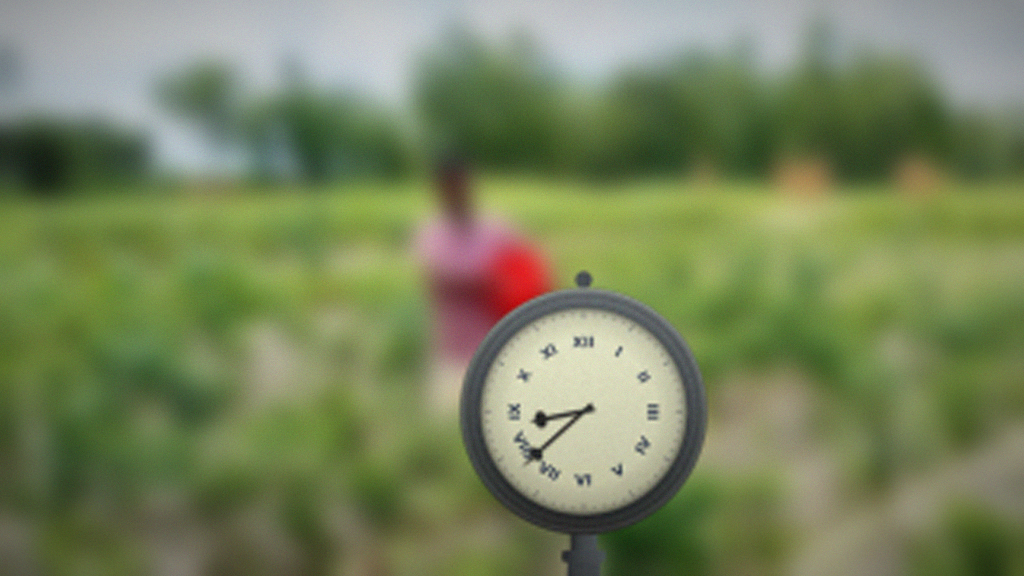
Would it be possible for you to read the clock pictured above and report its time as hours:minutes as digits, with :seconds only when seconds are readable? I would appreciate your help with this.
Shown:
8:38
